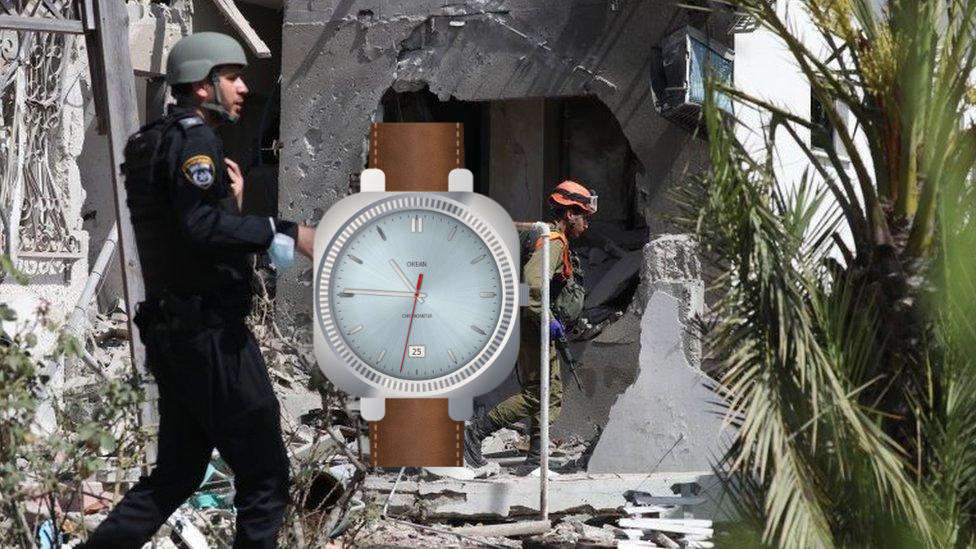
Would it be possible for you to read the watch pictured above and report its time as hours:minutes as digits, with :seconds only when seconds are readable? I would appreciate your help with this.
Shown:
10:45:32
